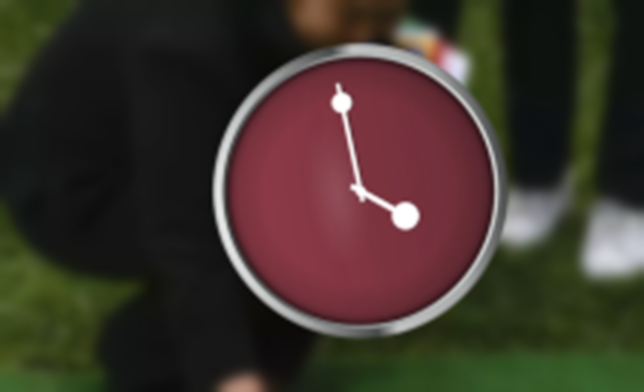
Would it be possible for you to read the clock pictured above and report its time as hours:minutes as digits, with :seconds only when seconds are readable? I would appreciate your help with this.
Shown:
3:58
